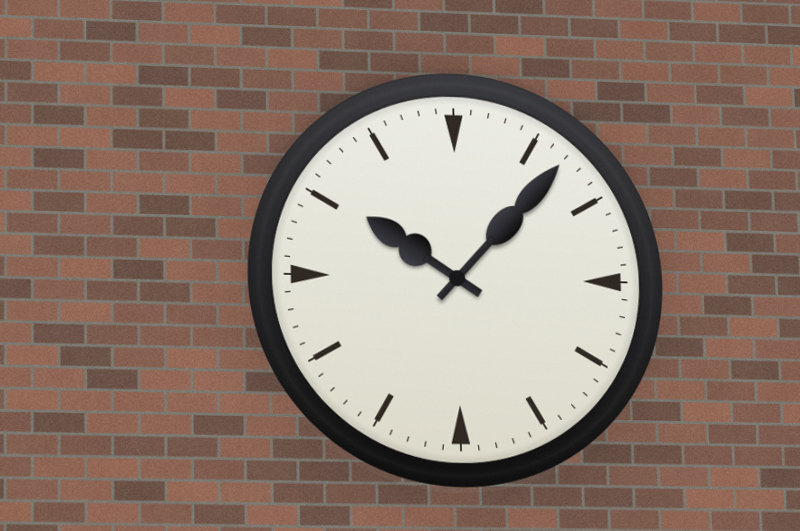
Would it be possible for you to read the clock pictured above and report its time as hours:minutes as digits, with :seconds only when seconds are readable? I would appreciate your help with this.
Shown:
10:07
